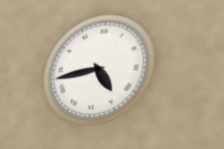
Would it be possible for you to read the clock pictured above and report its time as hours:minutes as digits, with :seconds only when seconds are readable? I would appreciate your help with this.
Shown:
4:43
